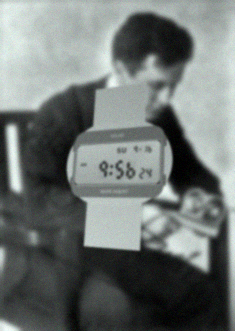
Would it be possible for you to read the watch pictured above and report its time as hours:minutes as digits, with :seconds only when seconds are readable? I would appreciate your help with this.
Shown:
9:56
